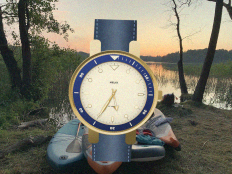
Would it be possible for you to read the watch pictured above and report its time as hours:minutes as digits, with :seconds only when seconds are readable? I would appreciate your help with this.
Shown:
5:35
